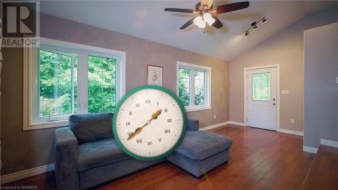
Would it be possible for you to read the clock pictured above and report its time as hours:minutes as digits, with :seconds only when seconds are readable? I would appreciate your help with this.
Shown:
1:39
